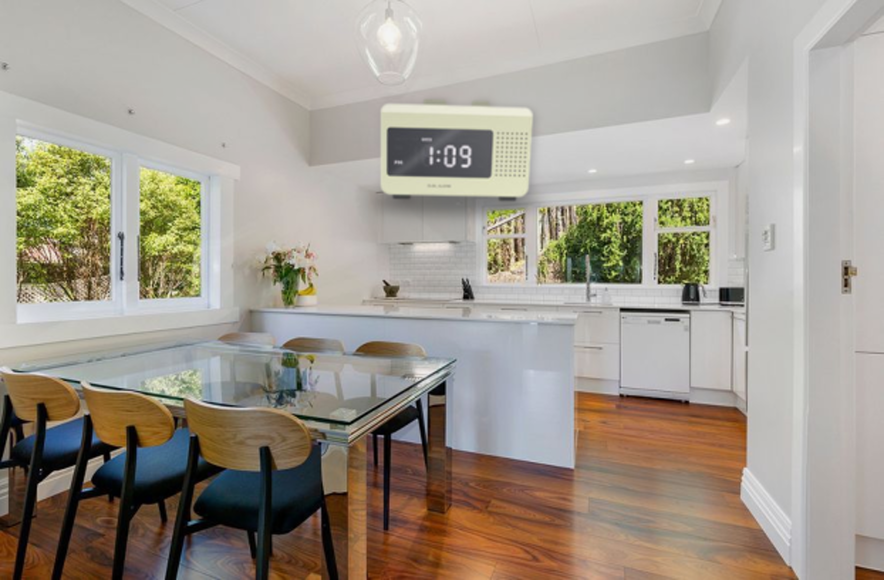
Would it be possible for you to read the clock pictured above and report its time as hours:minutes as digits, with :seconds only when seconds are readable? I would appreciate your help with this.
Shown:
1:09
